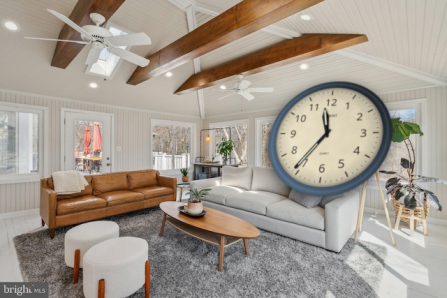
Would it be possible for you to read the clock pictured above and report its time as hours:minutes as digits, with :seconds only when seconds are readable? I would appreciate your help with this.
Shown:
11:36
